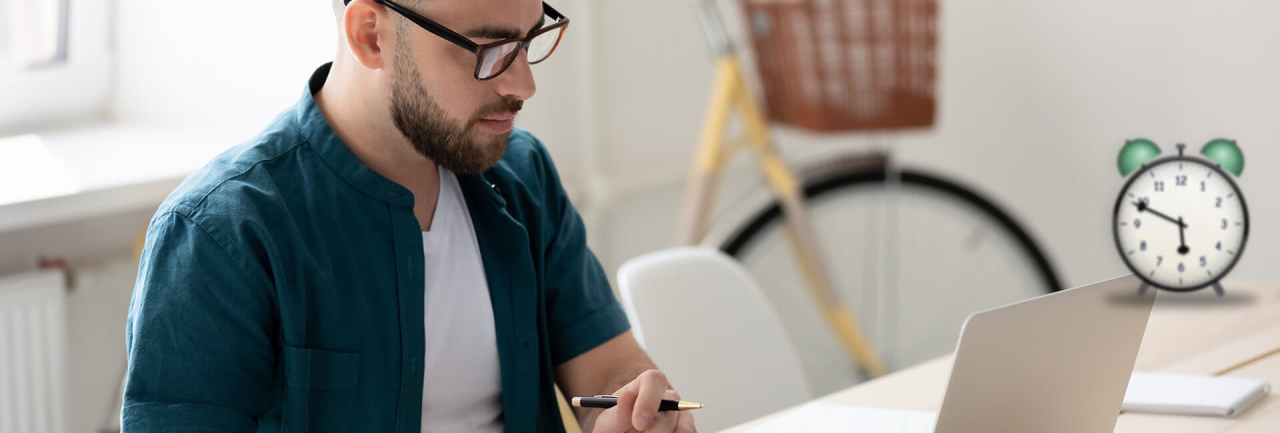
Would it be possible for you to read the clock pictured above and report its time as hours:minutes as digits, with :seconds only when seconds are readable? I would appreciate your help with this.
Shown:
5:49
